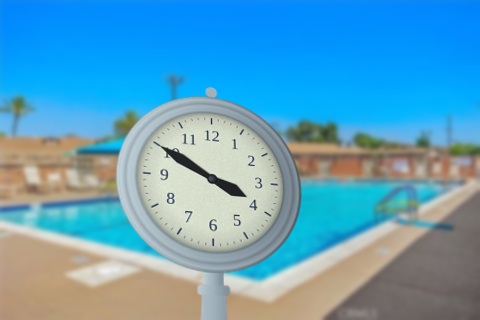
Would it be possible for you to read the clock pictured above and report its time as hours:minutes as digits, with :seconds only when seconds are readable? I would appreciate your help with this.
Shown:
3:50
